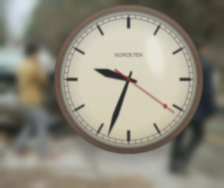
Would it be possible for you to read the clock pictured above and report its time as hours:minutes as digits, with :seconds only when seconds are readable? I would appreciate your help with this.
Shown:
9:33:21
